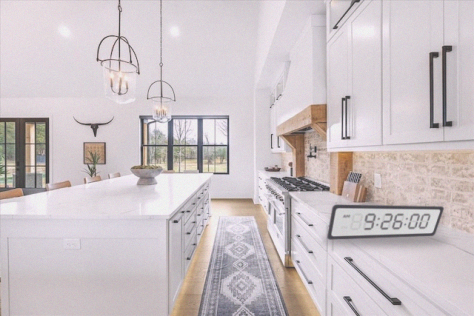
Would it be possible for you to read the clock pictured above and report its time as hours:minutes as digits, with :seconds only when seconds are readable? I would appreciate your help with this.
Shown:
9:26:00
